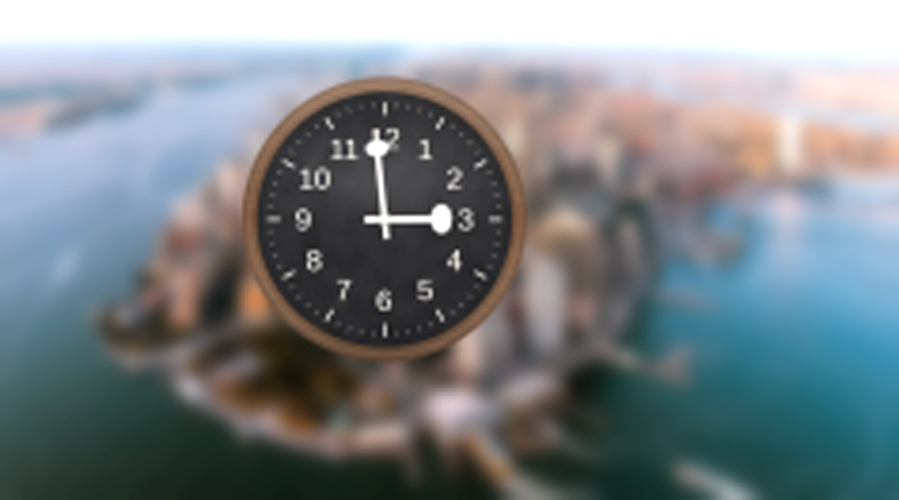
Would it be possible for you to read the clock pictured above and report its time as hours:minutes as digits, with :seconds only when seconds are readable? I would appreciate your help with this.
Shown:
2:59
